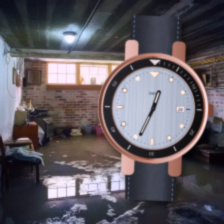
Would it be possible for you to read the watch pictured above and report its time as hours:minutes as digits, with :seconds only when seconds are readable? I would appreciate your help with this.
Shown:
12:34
